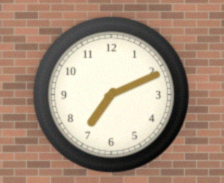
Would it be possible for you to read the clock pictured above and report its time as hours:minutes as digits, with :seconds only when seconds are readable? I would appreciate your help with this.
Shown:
7:11
